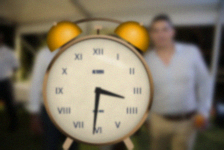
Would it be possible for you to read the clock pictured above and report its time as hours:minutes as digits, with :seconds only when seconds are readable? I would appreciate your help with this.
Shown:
3:31
